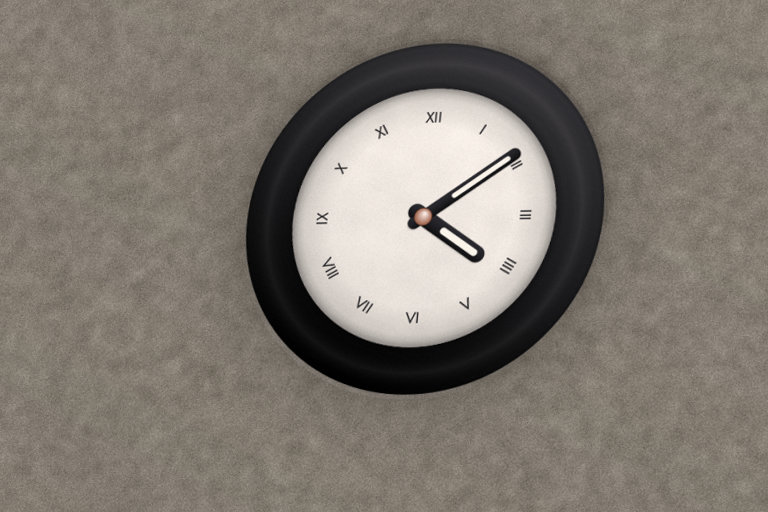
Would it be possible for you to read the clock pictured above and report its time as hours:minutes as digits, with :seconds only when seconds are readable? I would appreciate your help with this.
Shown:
4:09
